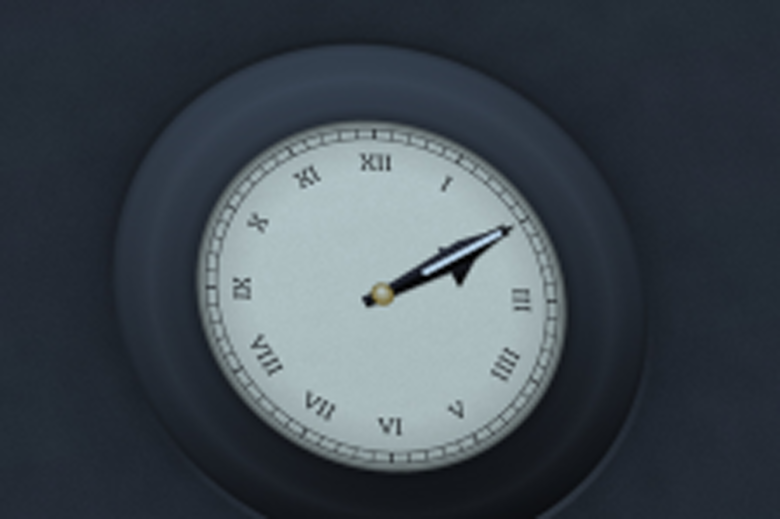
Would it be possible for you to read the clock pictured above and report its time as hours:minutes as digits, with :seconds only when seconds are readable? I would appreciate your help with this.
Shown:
2:10
